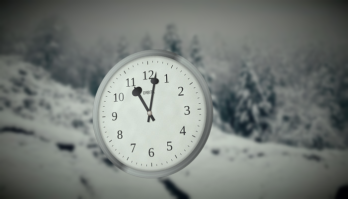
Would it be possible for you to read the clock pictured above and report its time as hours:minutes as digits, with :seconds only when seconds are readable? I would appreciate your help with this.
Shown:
11:02
